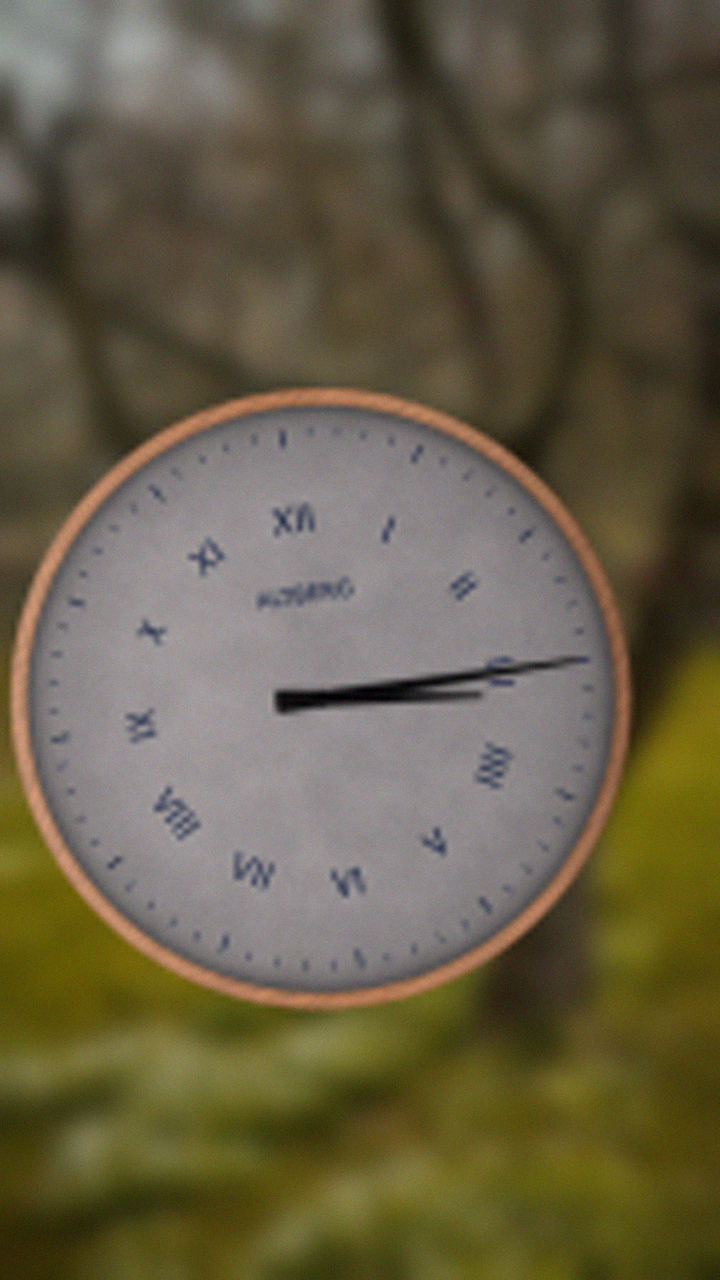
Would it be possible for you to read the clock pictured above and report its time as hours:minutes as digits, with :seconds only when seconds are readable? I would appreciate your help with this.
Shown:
3:15
